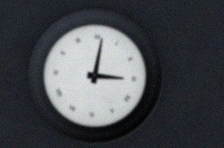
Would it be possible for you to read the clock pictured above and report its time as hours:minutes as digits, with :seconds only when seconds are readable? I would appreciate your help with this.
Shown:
3:01
